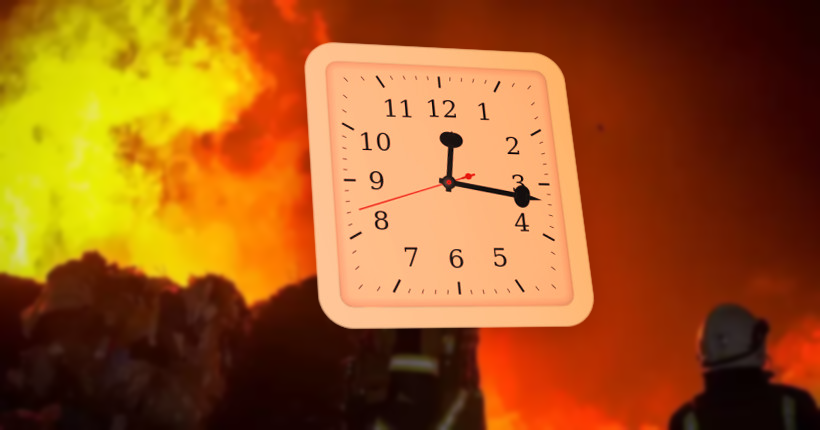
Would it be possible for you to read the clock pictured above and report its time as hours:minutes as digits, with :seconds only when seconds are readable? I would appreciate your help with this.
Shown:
12:16:42
